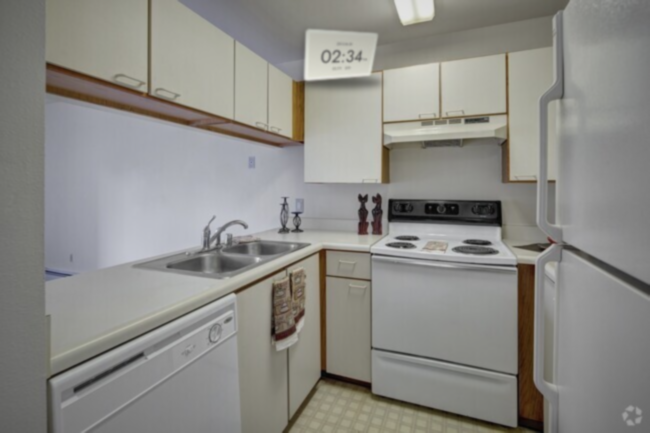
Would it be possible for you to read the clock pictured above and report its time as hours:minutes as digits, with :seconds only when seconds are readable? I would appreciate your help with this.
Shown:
2:34
